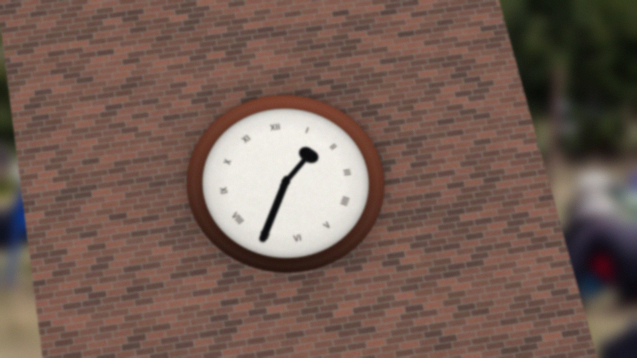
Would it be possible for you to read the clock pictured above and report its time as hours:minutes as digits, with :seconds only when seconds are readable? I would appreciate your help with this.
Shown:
1:35
